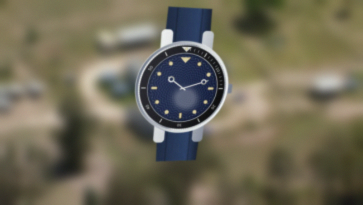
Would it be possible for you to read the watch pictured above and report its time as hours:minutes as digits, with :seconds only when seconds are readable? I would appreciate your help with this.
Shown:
10:12
